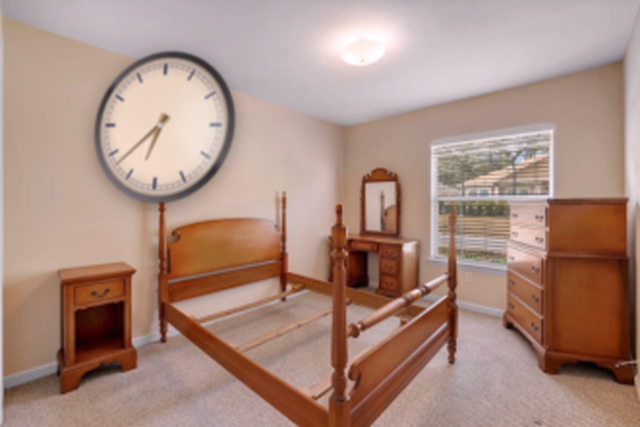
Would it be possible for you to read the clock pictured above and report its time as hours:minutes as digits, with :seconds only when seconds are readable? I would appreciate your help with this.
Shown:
6:38
